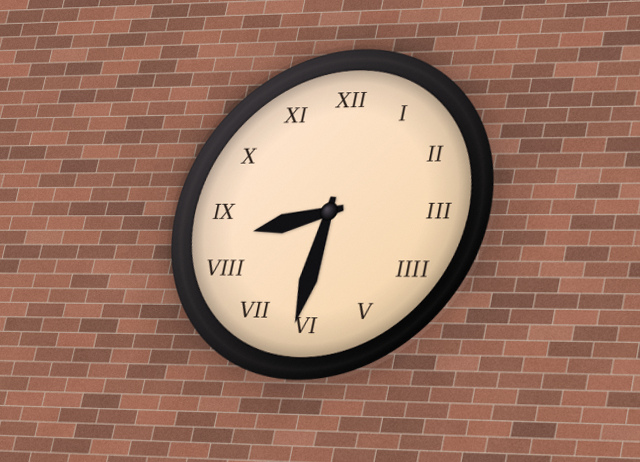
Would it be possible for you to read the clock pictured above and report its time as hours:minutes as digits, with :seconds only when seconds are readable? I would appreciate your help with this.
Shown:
8:31
